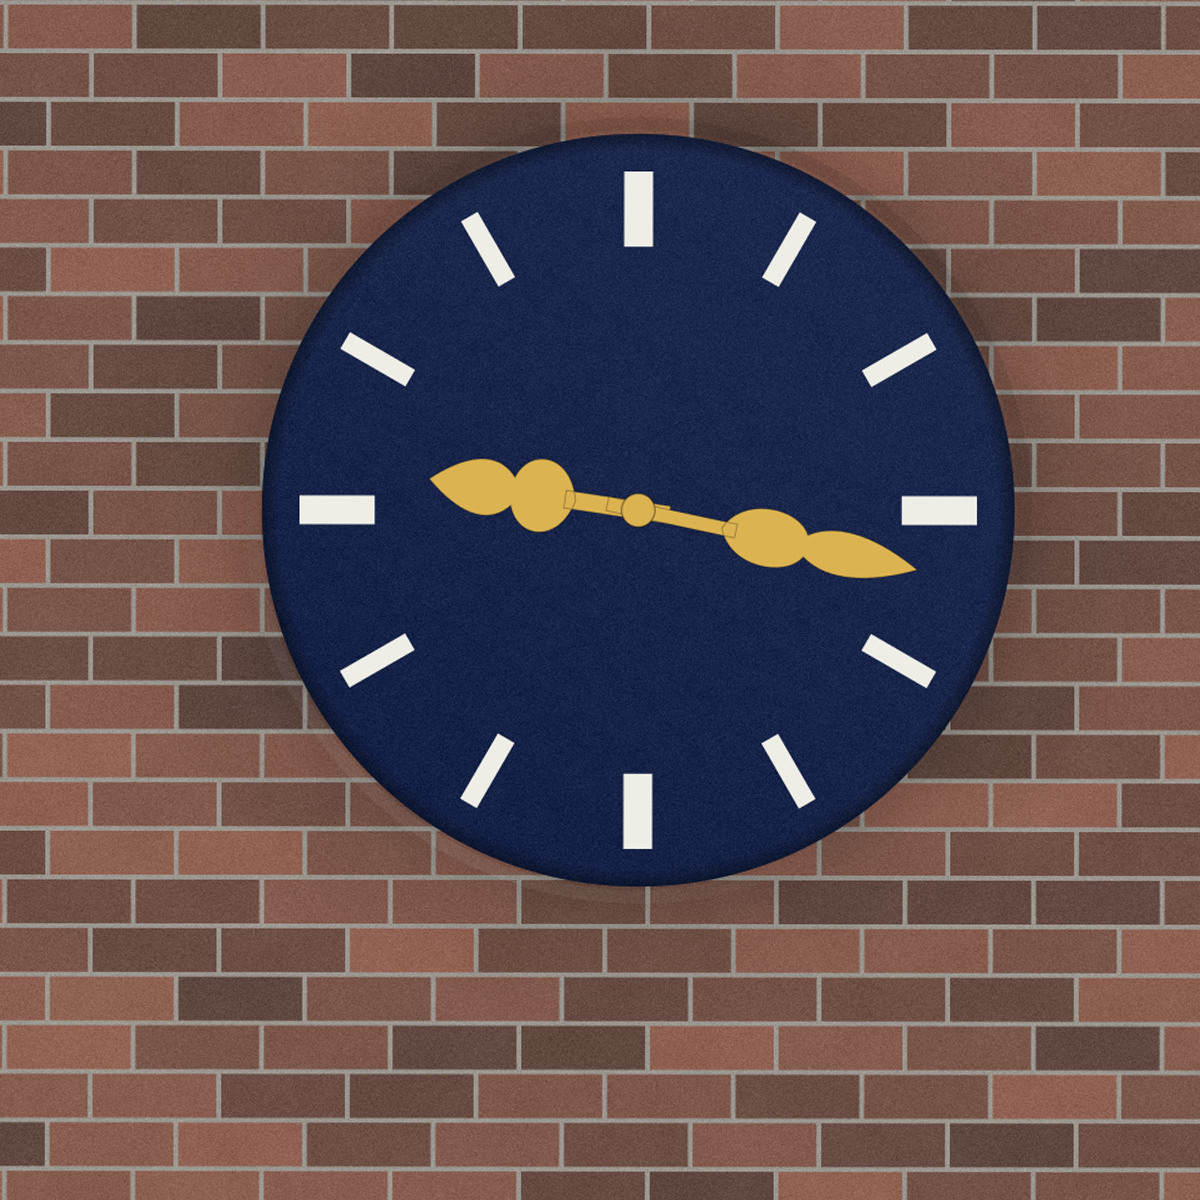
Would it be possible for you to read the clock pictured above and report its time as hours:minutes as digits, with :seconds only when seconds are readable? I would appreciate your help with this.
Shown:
9:17
